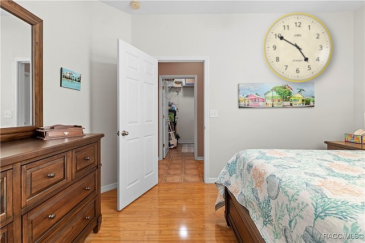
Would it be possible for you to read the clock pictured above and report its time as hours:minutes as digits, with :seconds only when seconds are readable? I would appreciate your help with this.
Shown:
4:50
